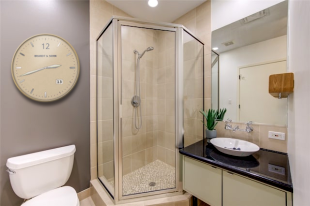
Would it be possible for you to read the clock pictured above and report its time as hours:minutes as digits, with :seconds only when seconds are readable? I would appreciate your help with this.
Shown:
2:42
